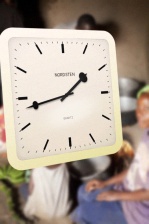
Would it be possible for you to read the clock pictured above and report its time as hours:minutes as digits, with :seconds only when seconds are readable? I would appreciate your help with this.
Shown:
1:43
